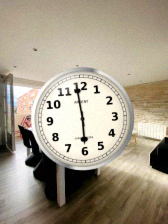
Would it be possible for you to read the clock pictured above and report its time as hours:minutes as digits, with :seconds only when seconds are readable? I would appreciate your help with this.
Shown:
5:59
